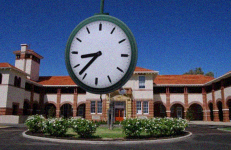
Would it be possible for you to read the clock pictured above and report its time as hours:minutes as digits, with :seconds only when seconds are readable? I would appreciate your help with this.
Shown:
8:37
